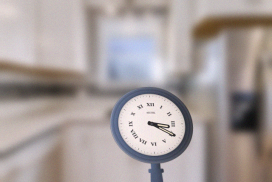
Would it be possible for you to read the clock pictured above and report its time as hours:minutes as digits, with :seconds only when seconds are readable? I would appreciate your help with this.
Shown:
3:20
